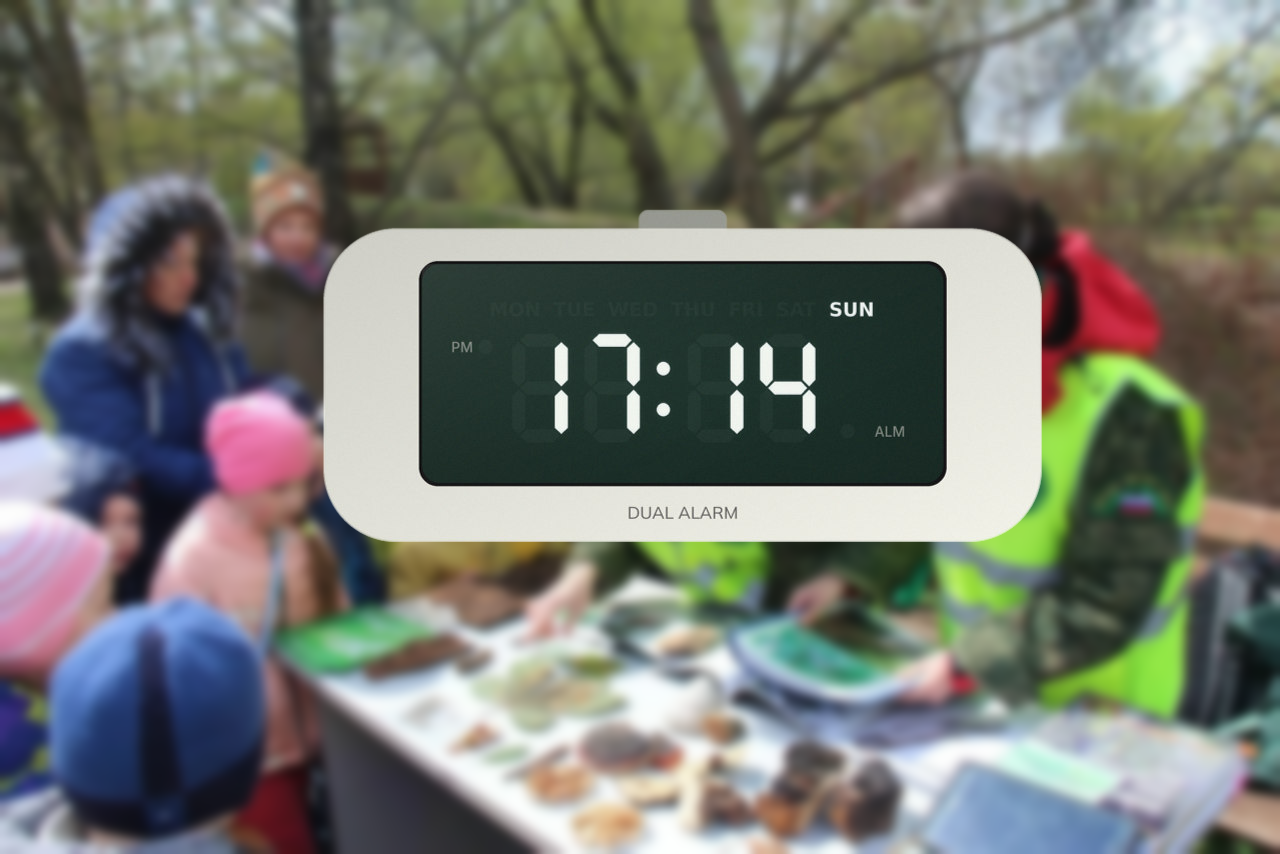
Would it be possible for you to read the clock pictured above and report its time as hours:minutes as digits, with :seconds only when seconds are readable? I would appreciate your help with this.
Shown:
17:14
